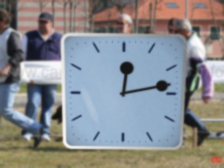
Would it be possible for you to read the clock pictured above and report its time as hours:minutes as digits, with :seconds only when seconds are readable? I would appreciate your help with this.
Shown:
12:13
